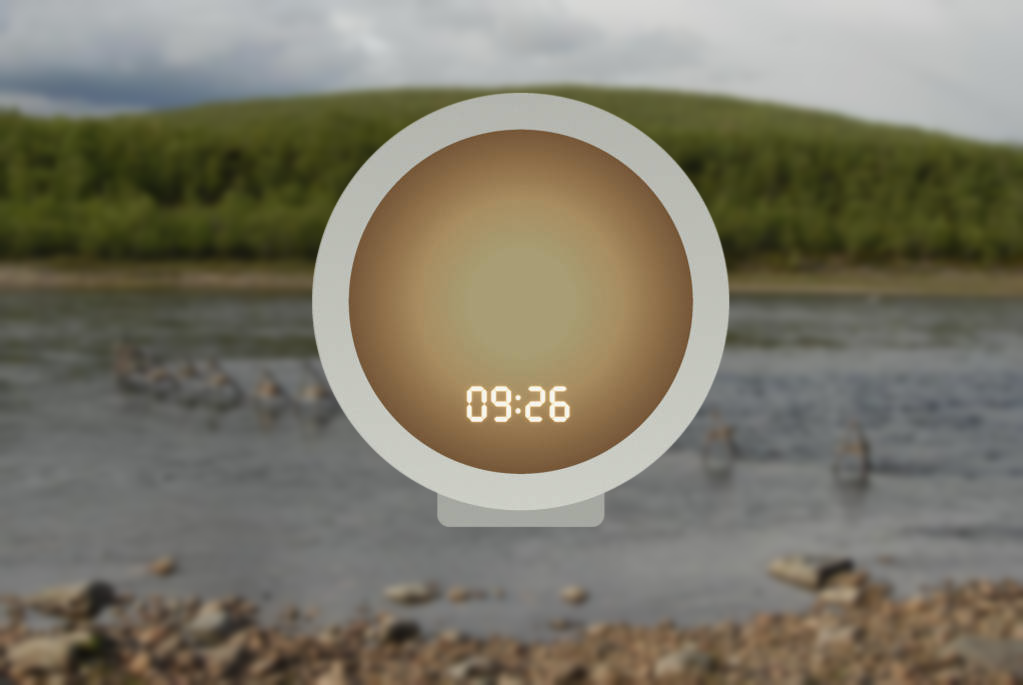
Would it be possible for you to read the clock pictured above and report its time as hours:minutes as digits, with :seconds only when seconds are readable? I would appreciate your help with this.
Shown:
9:26
